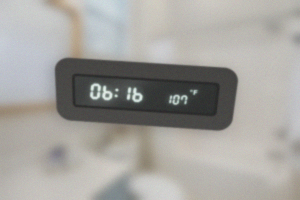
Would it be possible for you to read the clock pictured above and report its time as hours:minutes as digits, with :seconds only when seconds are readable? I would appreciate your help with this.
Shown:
6:16
